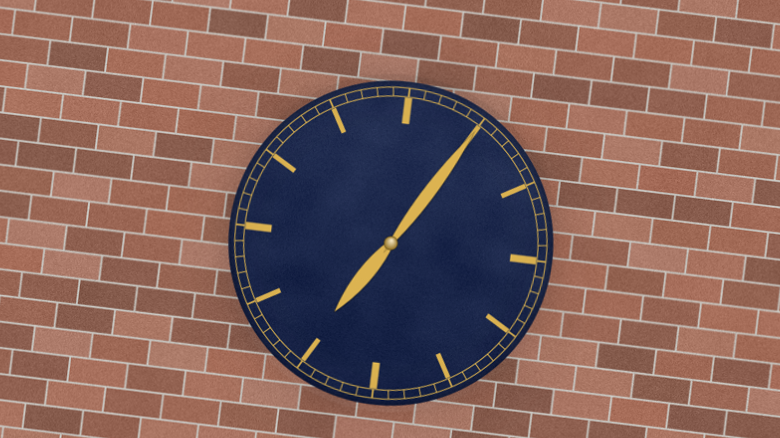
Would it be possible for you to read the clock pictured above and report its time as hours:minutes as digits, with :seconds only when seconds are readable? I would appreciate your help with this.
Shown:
7:05
